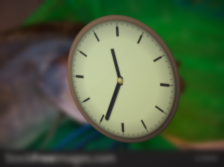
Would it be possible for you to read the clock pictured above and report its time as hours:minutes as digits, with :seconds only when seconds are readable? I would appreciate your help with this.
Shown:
11:34
